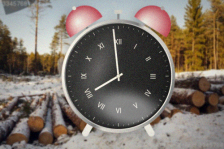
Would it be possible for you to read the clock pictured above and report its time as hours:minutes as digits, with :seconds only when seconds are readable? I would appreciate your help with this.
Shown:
7:59
